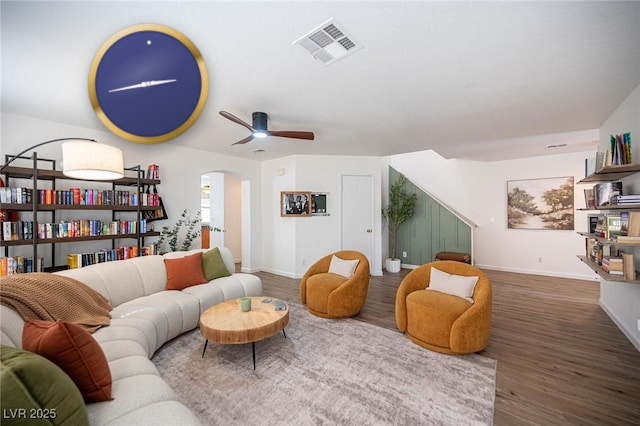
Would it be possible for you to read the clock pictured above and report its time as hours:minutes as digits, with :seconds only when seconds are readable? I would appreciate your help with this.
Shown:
2:43
